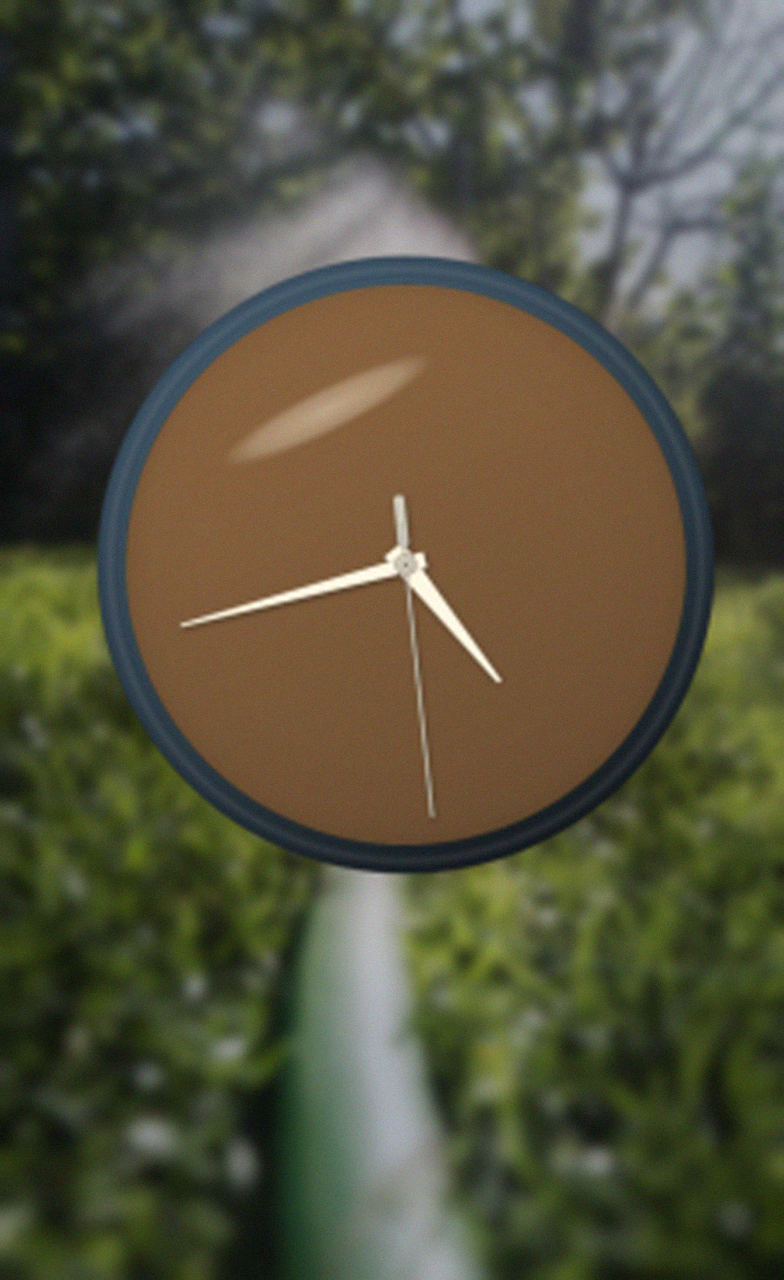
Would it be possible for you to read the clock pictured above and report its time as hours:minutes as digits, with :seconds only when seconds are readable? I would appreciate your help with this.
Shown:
4:42:29
